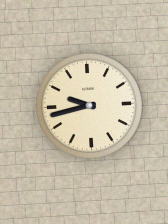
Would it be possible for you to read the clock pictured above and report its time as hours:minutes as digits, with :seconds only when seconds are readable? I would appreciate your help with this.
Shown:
9:43
